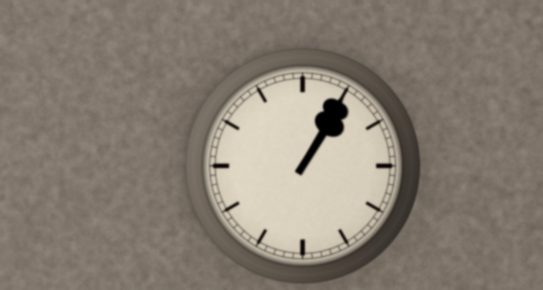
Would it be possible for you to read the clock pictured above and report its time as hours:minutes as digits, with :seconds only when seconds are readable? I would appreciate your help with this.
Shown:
1:05
